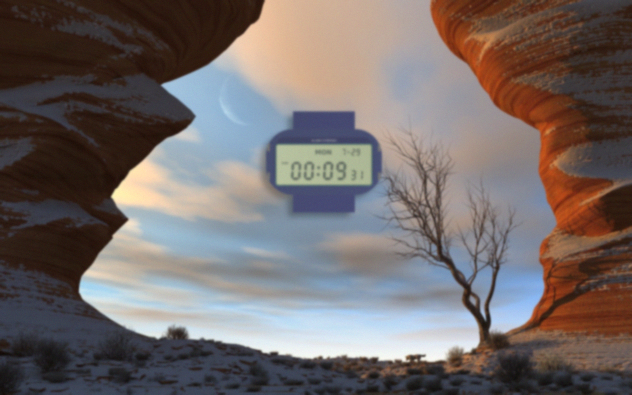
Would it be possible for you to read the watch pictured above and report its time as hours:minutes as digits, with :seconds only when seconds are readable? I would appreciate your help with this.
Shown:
0:09
